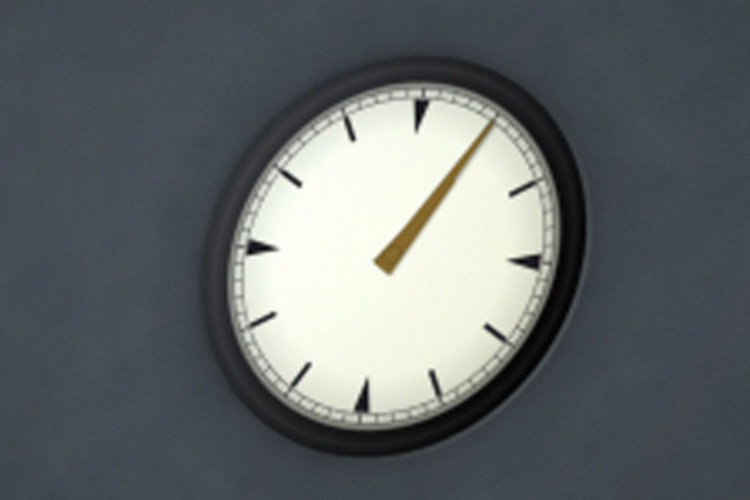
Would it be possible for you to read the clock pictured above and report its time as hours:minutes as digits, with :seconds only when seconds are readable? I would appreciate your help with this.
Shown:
1:05
